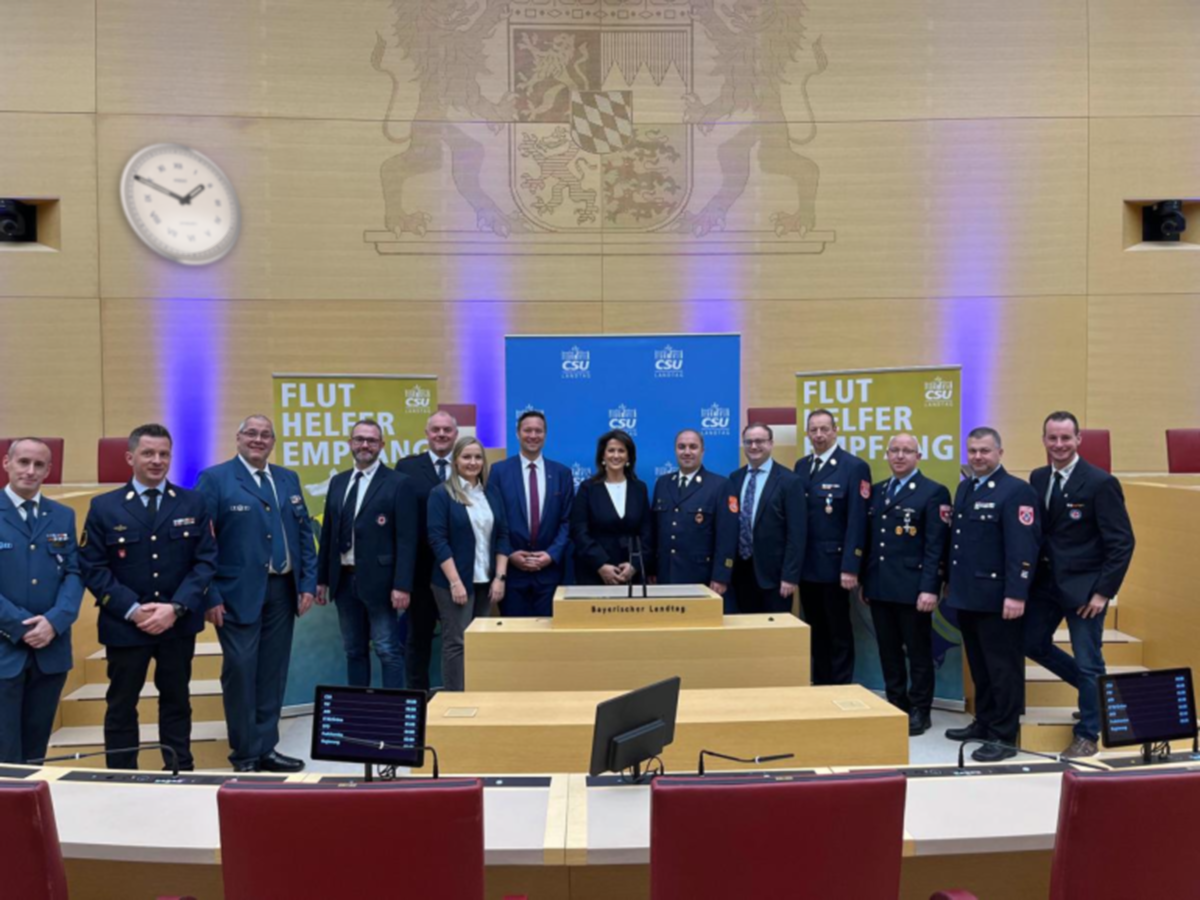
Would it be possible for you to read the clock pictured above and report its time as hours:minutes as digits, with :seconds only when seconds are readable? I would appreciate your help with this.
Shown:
1:49
